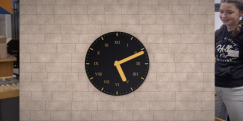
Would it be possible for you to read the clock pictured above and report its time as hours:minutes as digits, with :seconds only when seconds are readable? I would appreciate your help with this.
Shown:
5:11
